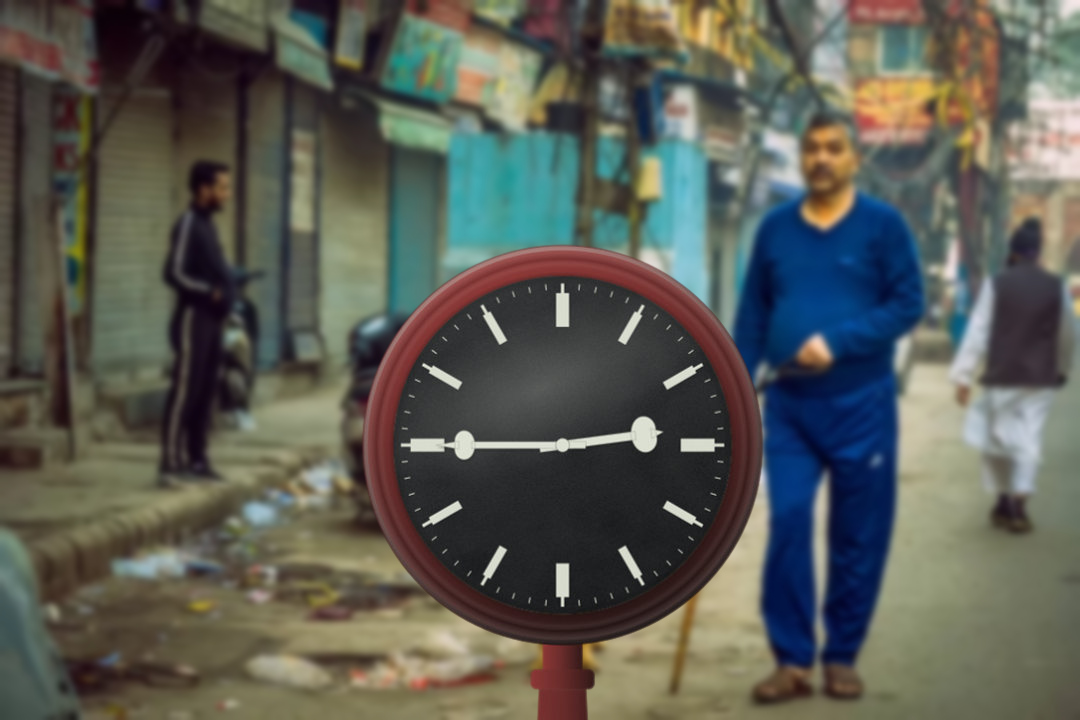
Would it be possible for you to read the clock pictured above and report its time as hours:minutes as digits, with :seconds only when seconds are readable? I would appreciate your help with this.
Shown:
2:45
